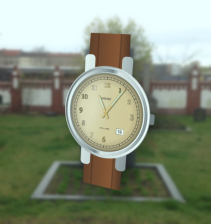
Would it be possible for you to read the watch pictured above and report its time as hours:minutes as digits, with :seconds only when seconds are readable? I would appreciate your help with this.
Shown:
11:06
